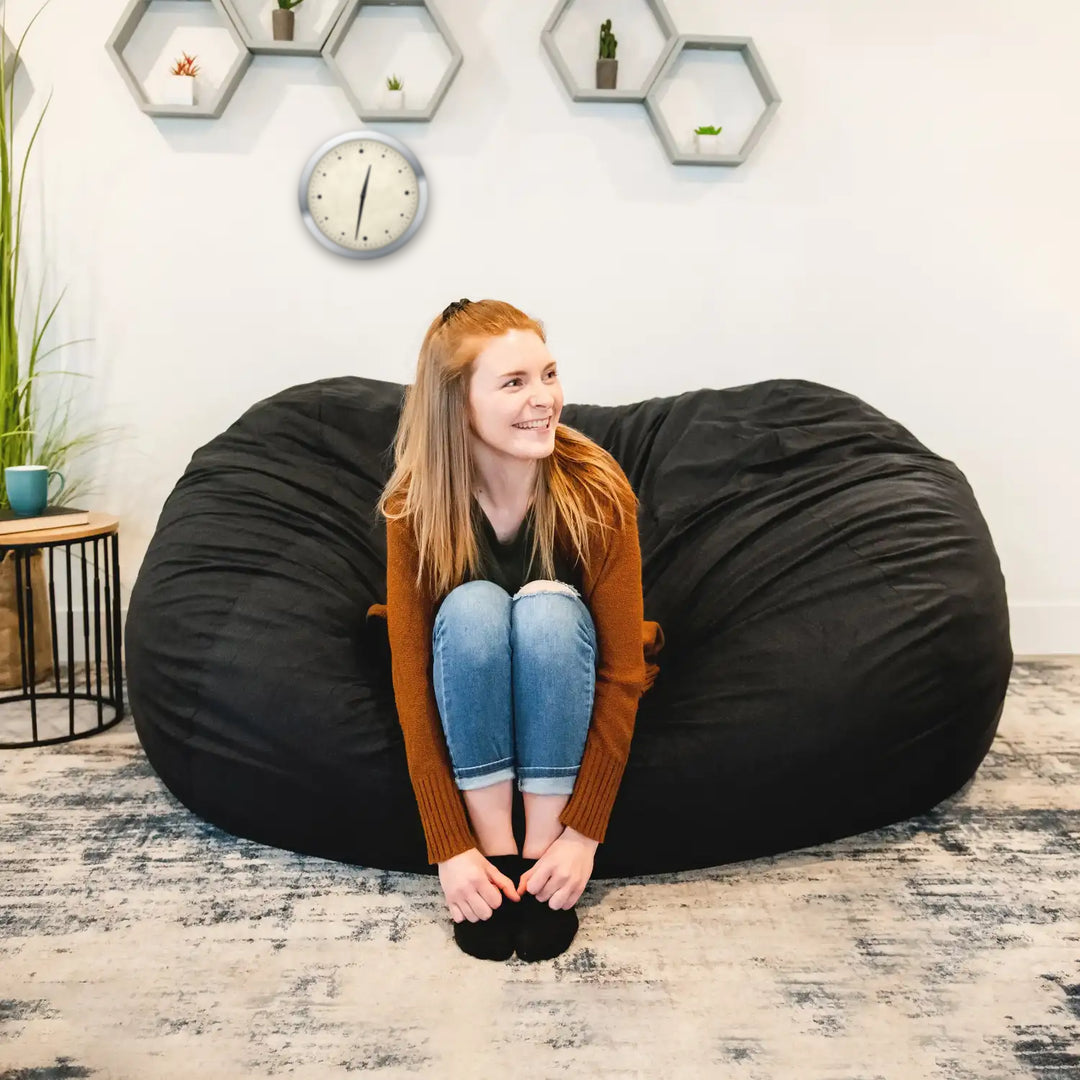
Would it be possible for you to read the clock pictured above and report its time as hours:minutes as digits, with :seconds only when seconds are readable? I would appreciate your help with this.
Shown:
12:32
